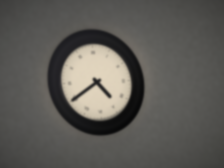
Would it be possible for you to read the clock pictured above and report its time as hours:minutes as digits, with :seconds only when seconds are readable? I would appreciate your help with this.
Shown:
4:40
